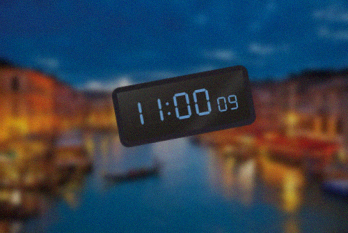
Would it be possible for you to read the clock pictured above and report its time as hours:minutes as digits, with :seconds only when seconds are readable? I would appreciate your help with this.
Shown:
11:00:09
